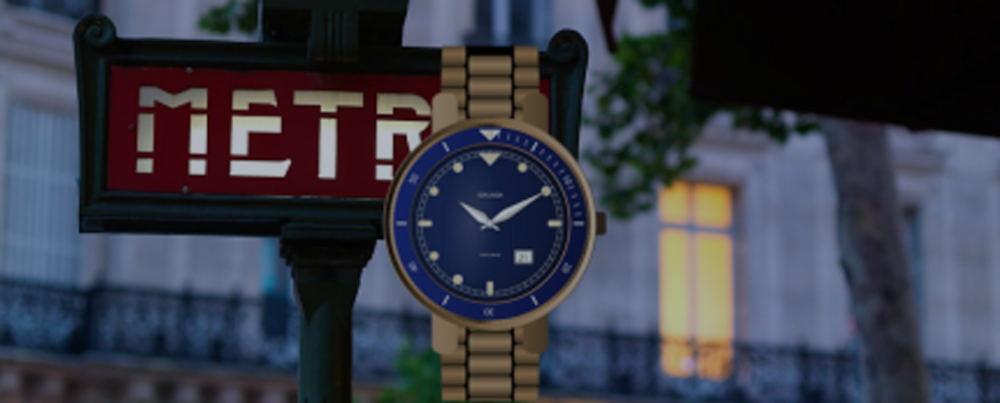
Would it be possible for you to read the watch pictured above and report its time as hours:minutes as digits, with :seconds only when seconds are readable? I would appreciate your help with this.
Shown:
10:10
